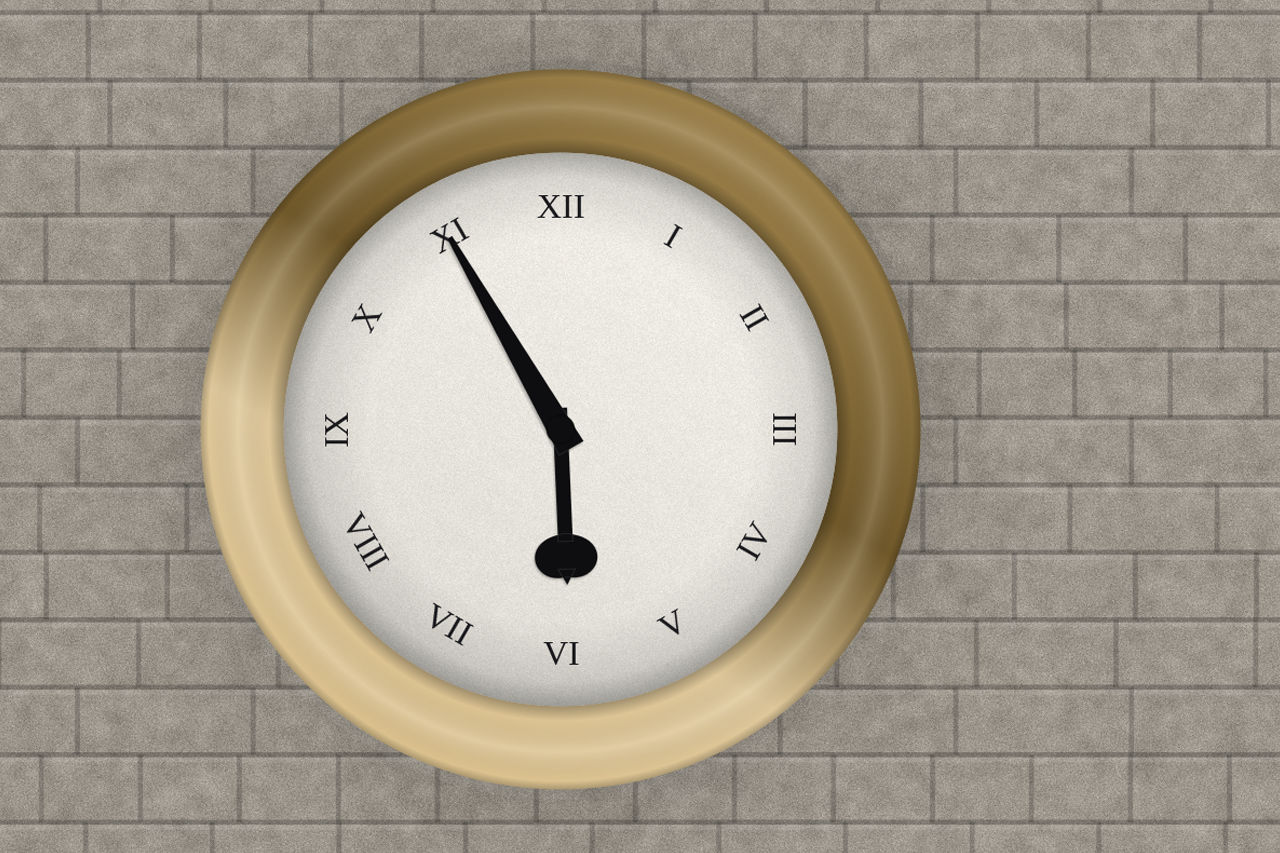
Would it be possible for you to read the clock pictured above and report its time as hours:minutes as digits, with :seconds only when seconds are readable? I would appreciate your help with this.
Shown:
5:55
